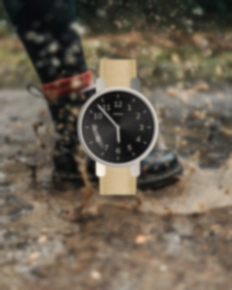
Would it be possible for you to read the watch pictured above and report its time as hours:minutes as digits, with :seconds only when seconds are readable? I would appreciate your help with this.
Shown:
5:53
